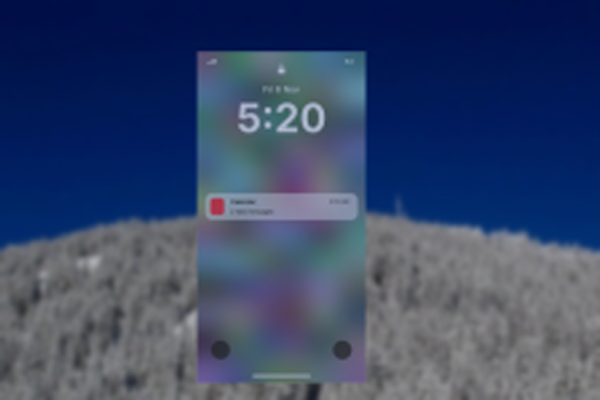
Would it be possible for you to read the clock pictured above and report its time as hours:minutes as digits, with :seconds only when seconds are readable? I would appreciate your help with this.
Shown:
5:20
